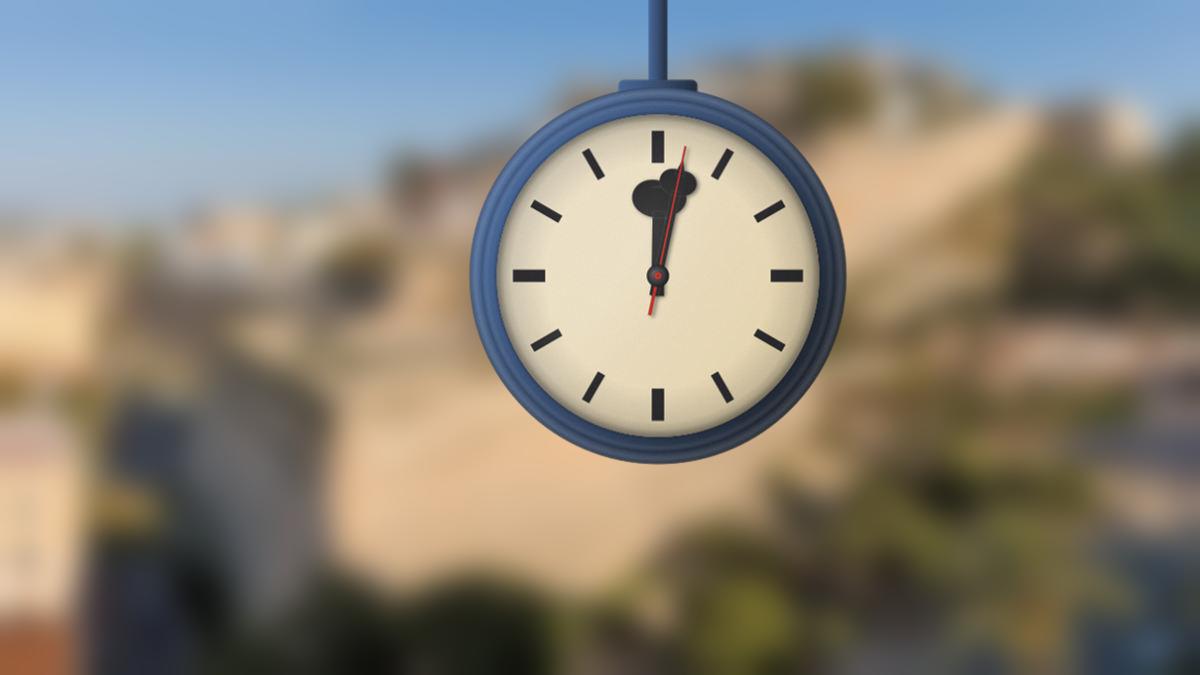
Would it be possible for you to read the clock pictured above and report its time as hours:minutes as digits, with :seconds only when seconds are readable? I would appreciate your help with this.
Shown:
12:02:02
